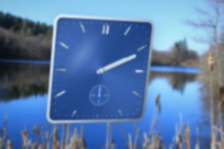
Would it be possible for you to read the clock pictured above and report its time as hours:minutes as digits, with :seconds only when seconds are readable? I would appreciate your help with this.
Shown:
2:11
